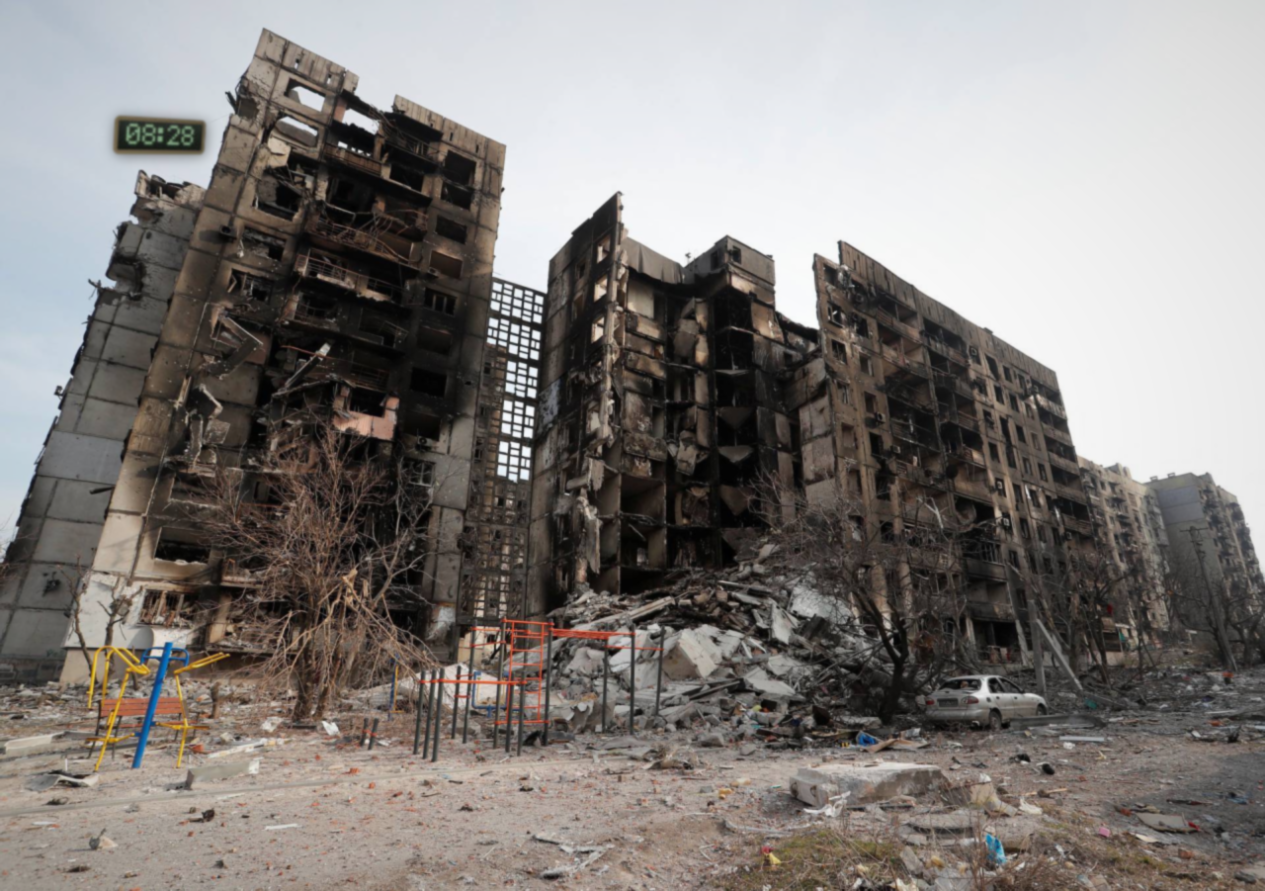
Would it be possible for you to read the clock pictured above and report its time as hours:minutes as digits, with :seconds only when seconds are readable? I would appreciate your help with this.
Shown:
8:28
